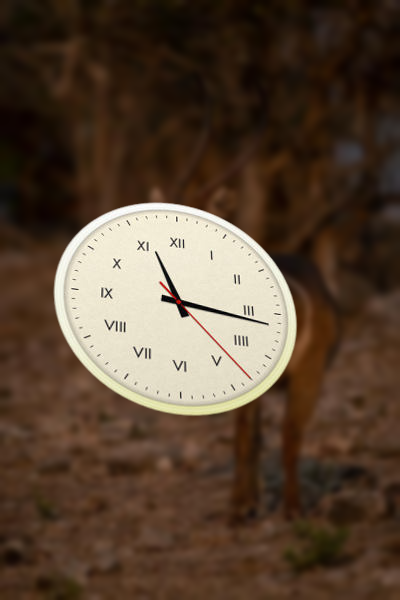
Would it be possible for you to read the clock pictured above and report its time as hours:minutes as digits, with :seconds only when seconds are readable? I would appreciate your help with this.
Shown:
11:16:23
